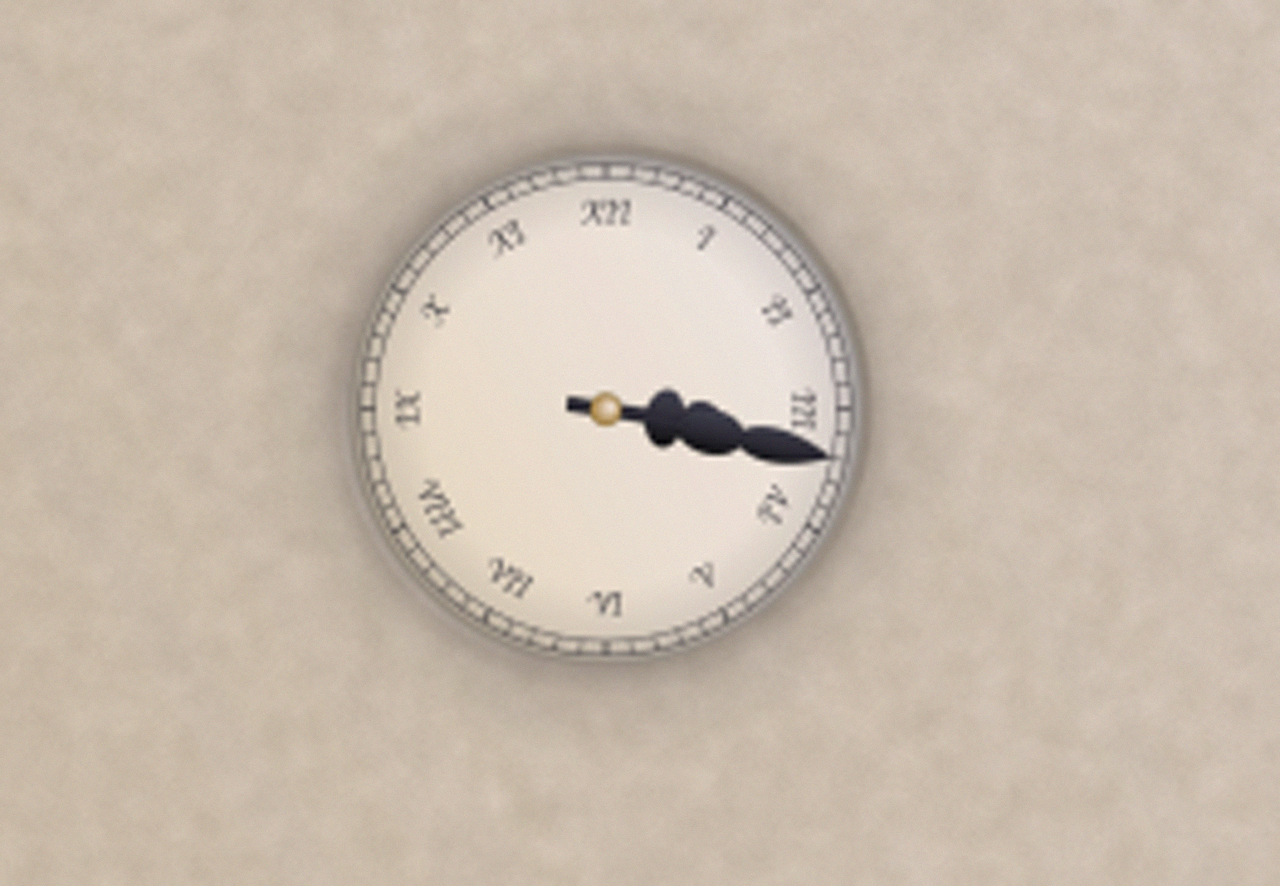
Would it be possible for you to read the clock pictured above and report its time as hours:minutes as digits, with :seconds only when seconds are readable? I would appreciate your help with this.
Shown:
3:17
